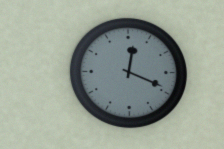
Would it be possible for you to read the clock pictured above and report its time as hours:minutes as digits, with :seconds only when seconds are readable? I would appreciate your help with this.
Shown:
12:19
